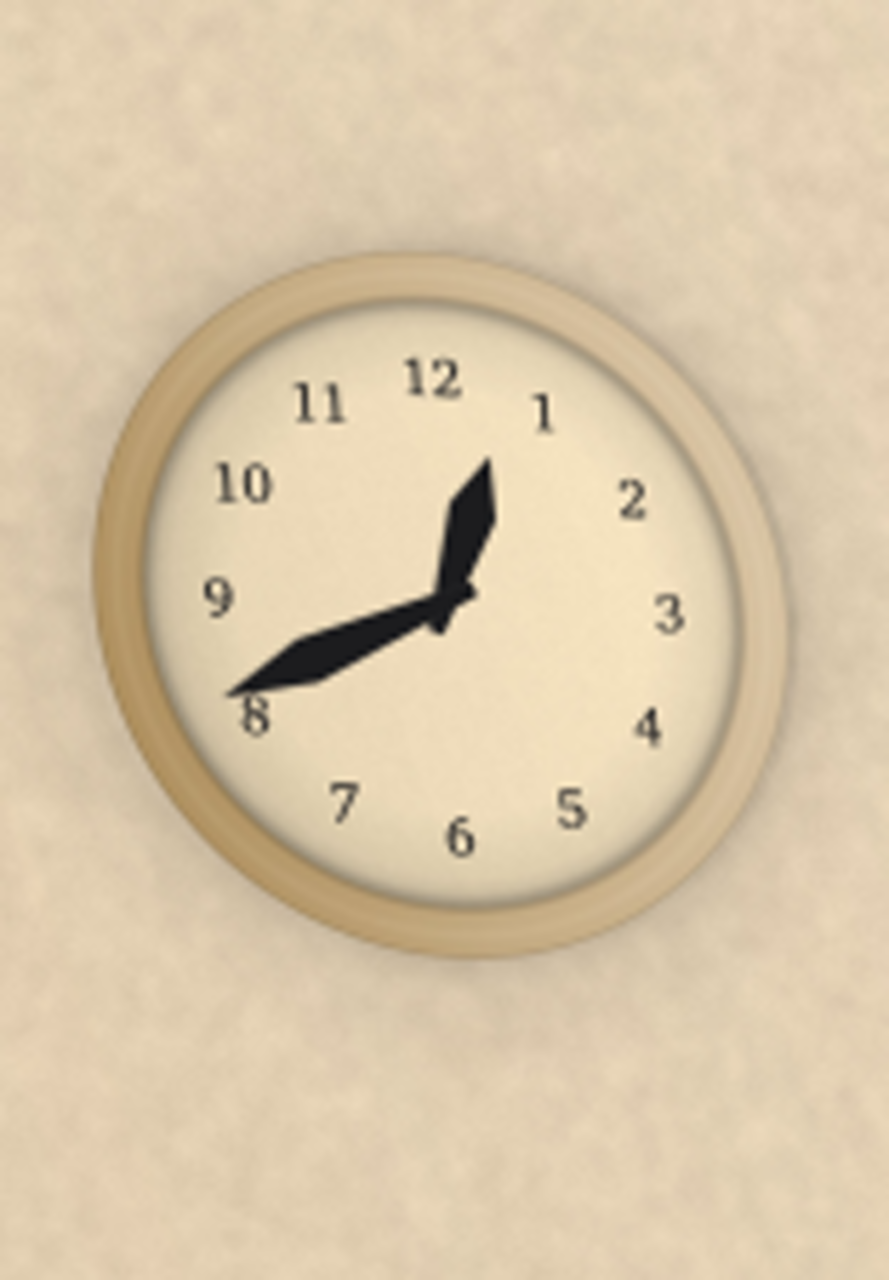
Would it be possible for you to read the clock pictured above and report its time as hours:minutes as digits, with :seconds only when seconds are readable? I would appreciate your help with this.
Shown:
12:41
